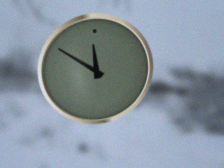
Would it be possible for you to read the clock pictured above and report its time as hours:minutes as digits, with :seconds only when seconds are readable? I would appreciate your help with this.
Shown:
11:51
